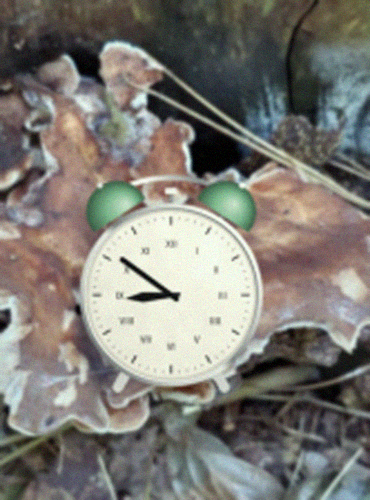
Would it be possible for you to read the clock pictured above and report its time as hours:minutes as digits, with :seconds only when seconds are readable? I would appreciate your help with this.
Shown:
8:51
